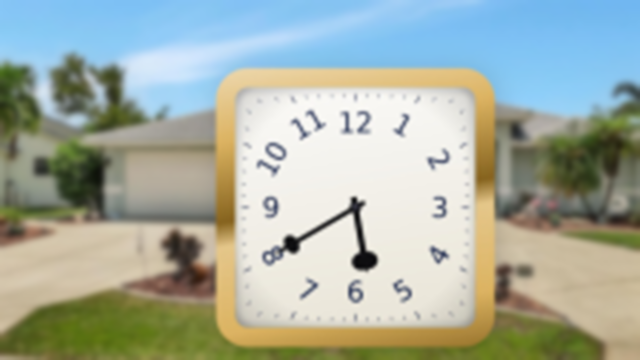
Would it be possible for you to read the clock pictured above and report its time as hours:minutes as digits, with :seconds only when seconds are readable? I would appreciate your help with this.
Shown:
5:40
